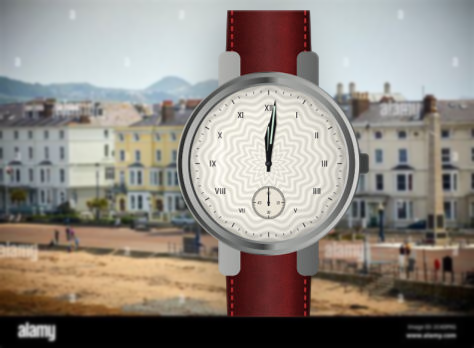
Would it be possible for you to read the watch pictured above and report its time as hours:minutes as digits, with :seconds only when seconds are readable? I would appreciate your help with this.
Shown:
12:01
